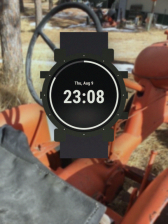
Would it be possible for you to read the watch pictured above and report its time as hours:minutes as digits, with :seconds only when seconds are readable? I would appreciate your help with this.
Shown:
23:08
